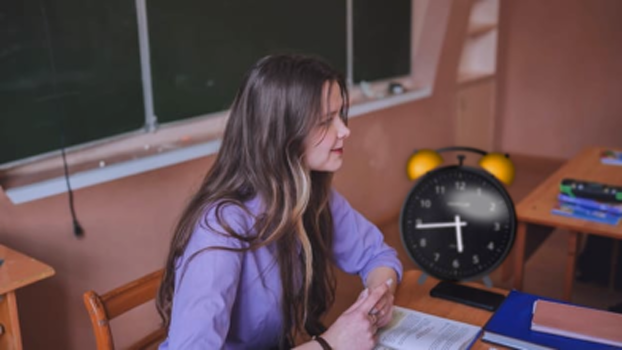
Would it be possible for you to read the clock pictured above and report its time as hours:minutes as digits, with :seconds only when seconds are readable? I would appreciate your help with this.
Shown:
5:44
